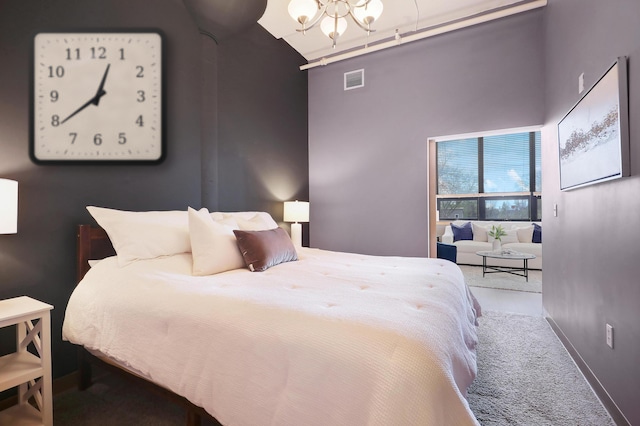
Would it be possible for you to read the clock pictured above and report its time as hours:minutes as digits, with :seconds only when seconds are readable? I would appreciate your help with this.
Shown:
12:39
